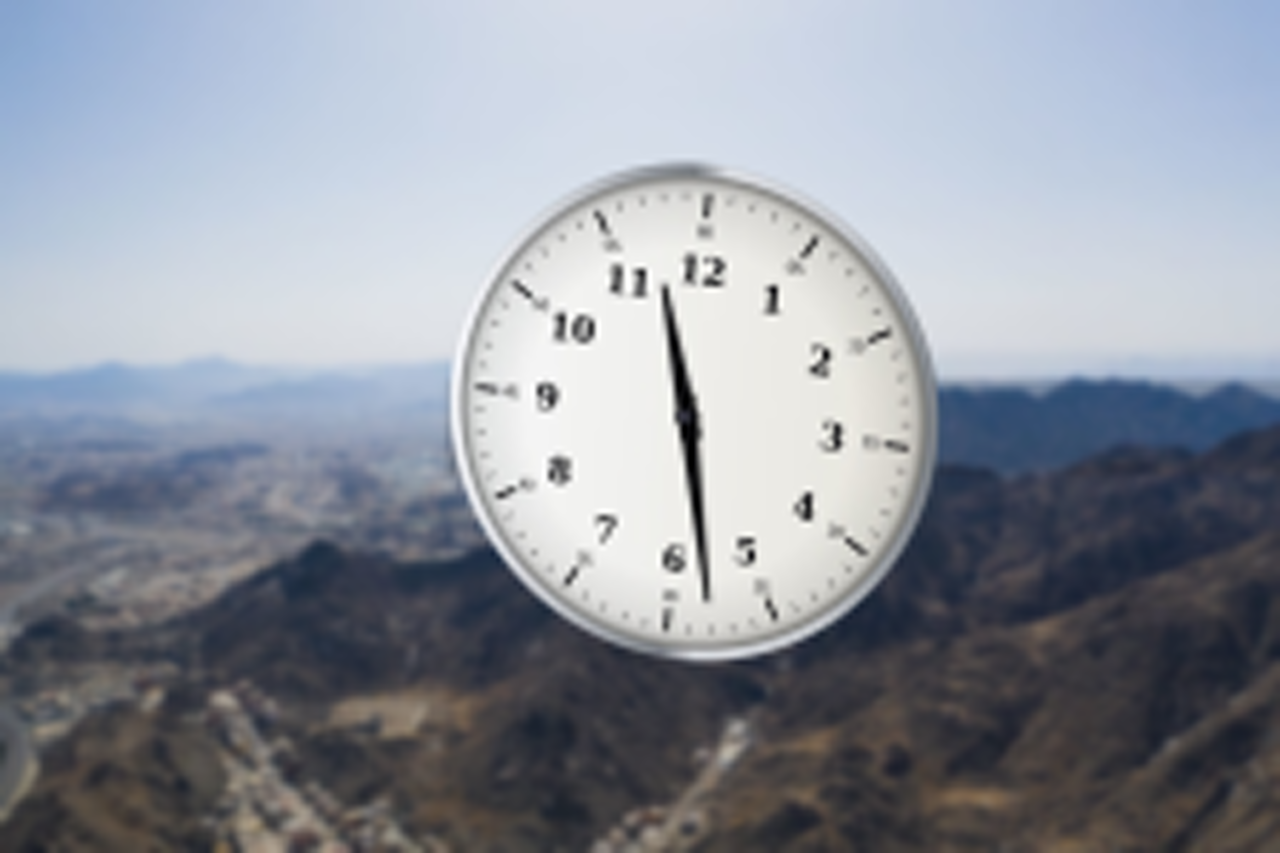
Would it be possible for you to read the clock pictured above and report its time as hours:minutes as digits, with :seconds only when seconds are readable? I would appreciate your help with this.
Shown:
11:28
